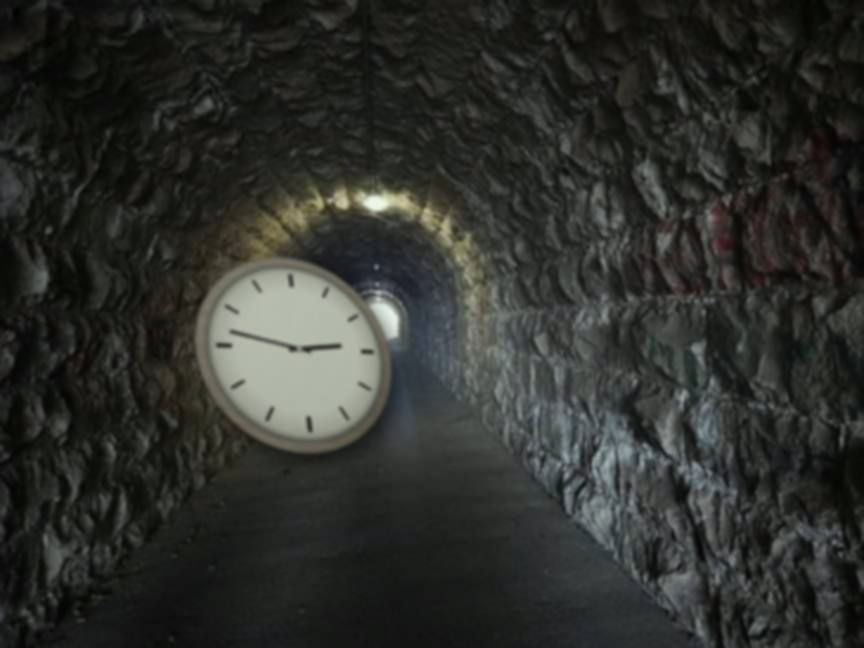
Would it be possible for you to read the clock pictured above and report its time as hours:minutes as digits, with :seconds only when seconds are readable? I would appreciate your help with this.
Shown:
2:47
